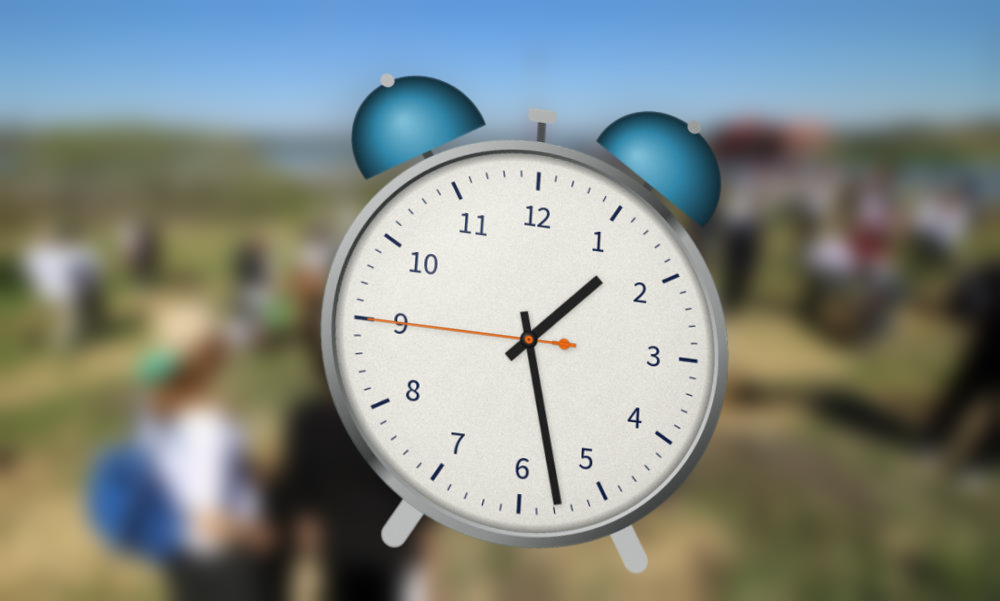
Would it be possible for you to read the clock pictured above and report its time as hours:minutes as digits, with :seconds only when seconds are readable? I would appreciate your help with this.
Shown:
1:27:45
